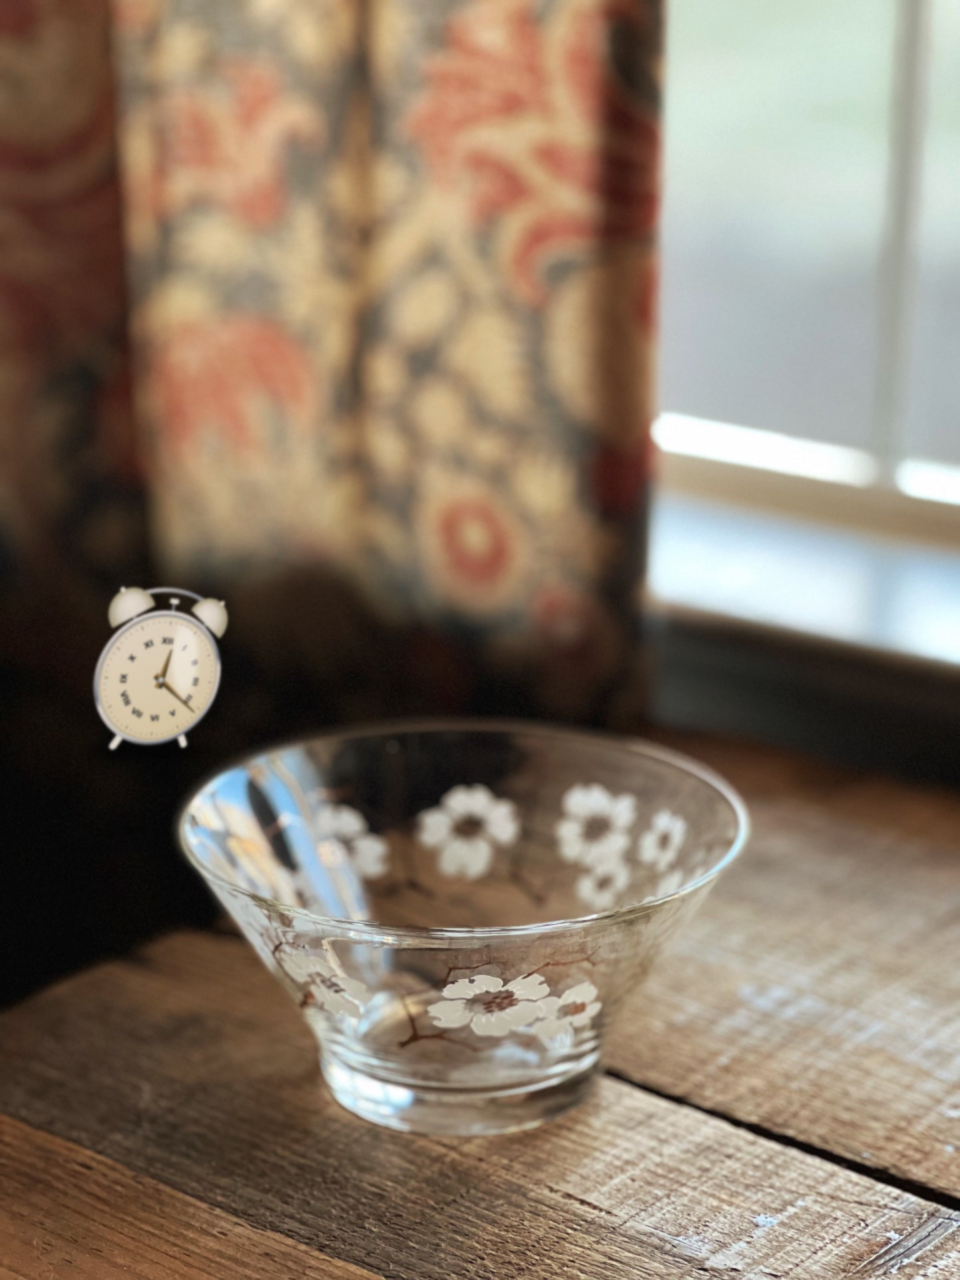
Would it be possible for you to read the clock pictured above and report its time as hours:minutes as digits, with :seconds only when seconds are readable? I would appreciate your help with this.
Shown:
12:21
